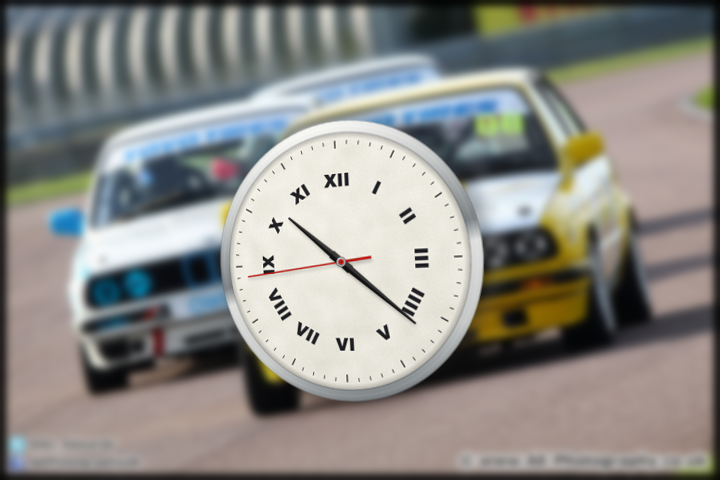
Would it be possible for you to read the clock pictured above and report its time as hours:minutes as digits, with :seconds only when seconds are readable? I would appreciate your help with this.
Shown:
10:21:44
